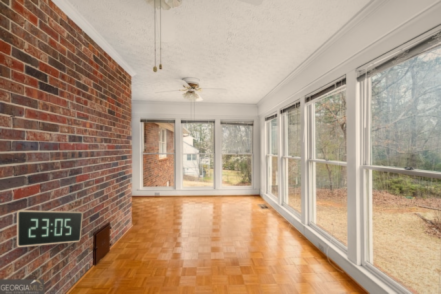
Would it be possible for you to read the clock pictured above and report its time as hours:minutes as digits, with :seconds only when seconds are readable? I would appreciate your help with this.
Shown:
23:05
